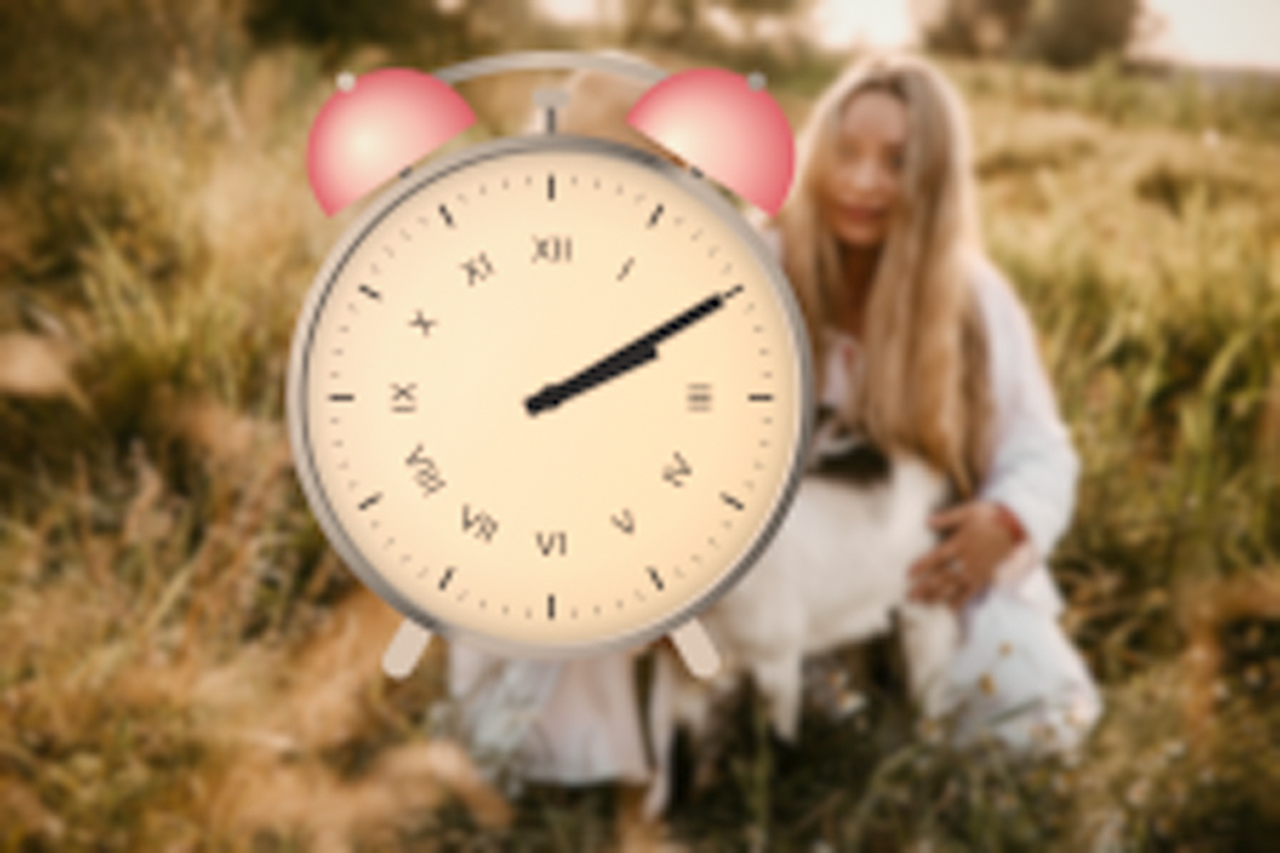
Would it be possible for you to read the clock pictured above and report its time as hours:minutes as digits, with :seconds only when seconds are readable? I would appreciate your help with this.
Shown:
2:10
